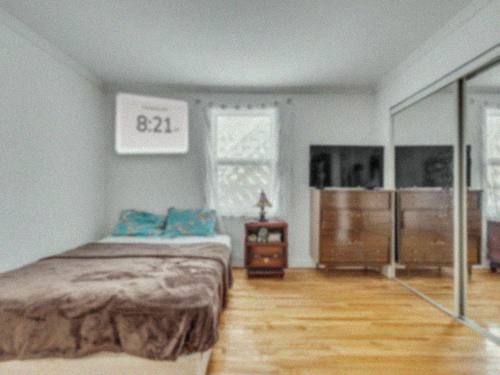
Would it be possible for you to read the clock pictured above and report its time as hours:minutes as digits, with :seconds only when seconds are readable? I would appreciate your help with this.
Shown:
8:21
